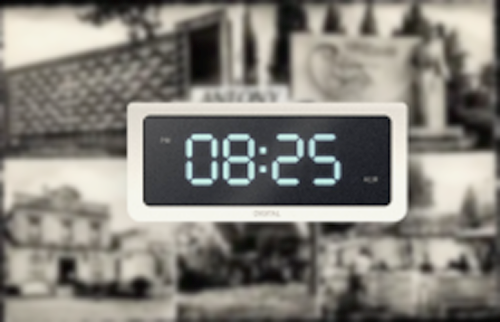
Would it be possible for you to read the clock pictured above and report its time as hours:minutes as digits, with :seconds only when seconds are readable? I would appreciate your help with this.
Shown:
8:25
